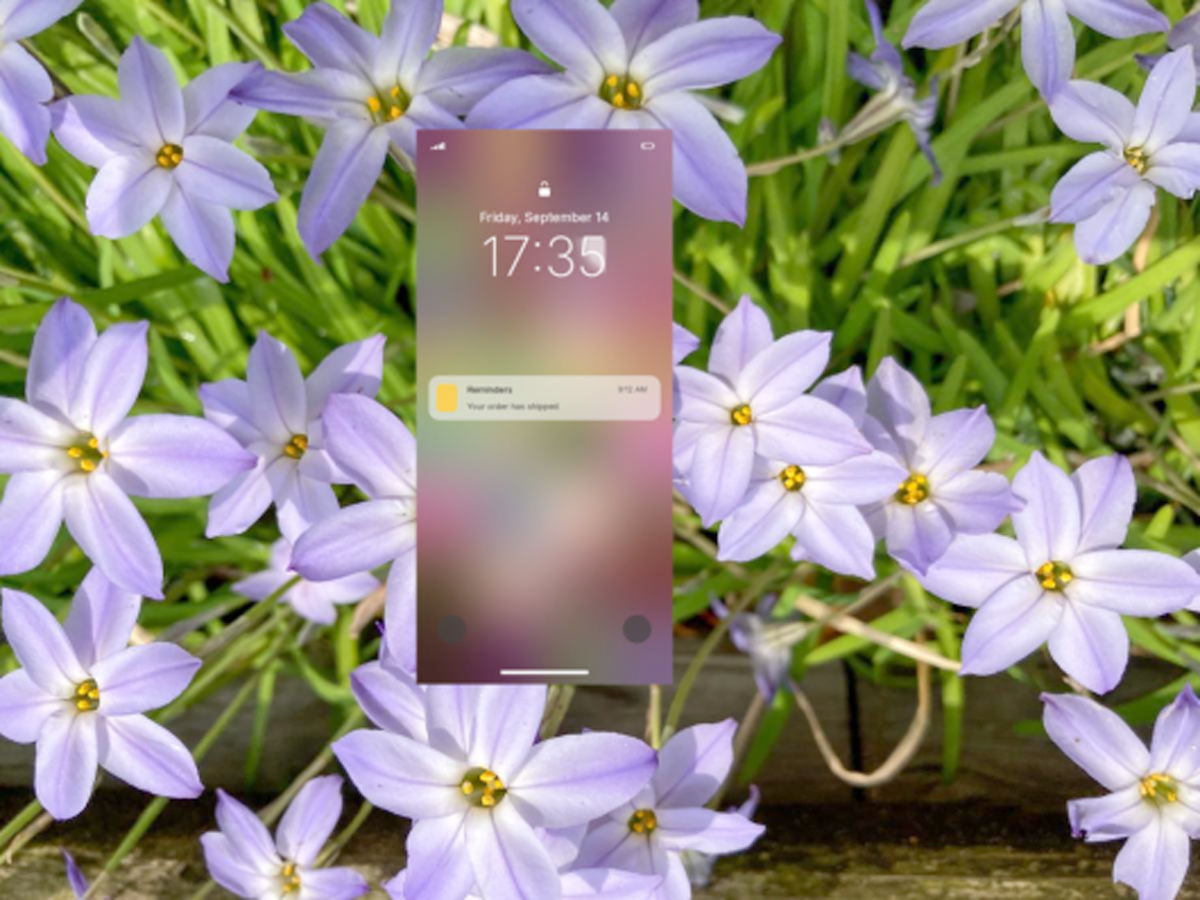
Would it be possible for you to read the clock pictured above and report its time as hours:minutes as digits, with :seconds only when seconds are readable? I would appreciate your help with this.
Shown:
17:35
